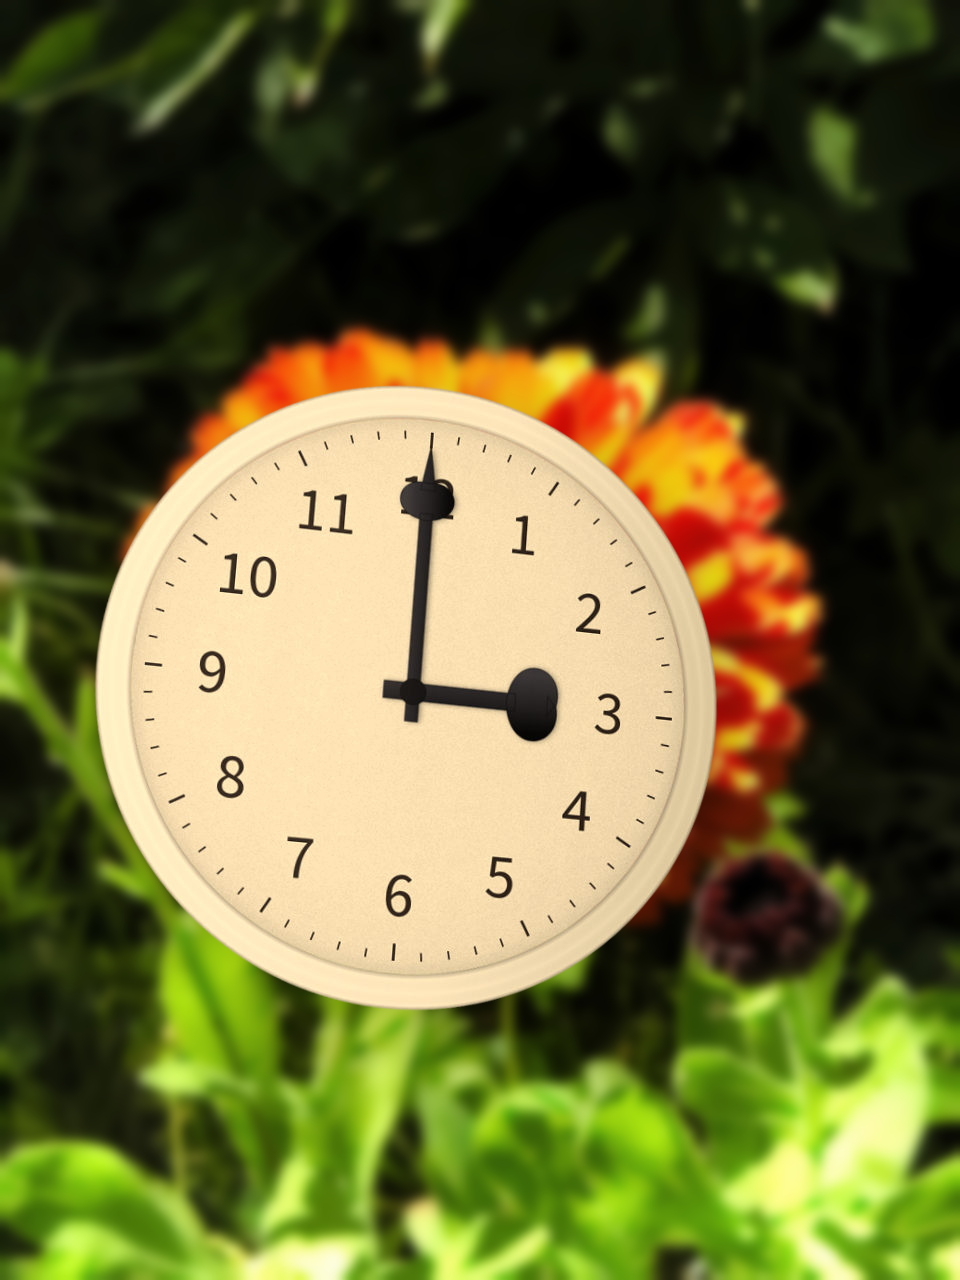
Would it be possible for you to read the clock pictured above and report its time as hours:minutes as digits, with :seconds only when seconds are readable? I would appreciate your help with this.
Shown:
3:00
